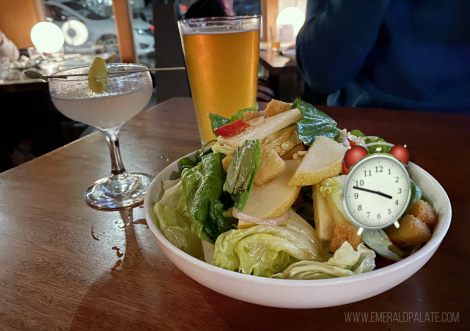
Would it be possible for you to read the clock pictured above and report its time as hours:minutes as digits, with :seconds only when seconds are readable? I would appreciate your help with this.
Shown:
3:48
